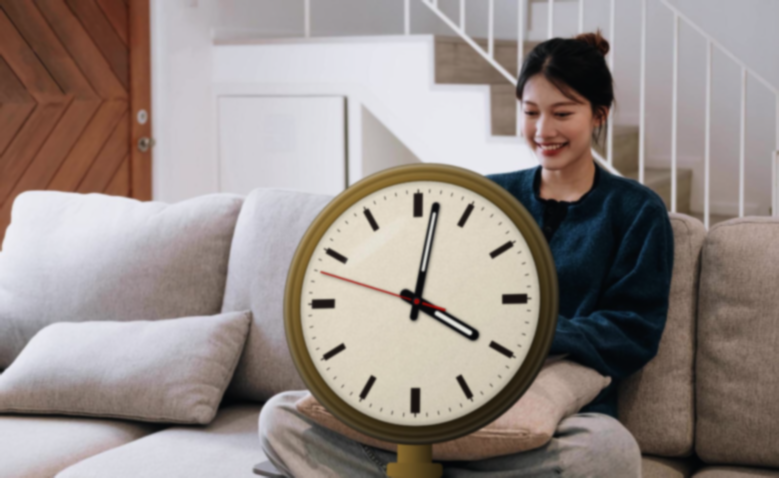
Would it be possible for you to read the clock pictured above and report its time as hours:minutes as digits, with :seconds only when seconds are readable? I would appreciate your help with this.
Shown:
4:01:48
